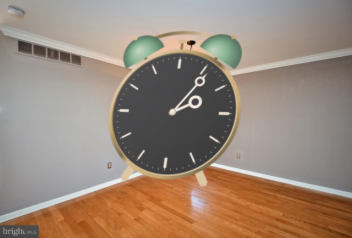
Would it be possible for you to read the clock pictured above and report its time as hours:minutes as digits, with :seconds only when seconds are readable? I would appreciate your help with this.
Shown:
2:06
